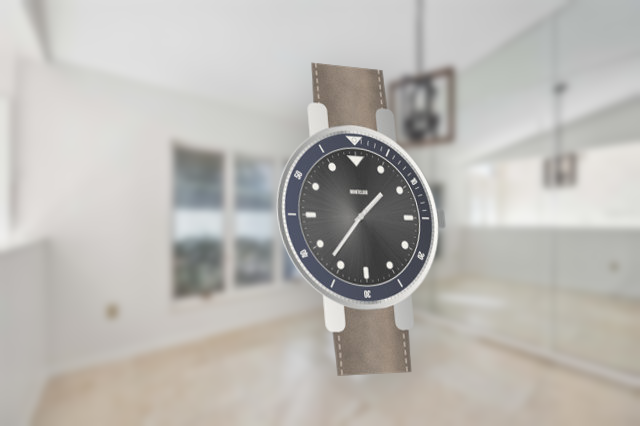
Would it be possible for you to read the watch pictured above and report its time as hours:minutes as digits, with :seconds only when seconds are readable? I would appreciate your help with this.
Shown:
1:37
